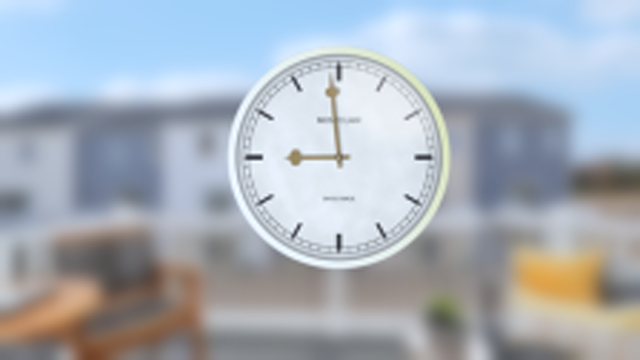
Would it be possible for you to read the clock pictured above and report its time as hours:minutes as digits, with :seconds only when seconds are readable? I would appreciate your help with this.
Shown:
8:59
